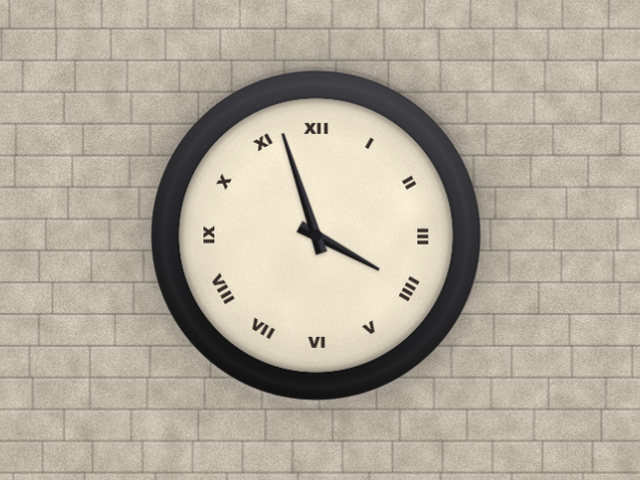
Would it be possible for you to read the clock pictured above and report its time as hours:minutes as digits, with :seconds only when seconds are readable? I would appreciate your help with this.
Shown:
3:57
